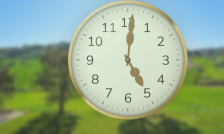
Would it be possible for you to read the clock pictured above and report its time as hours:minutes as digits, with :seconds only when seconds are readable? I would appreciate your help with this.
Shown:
5:01
